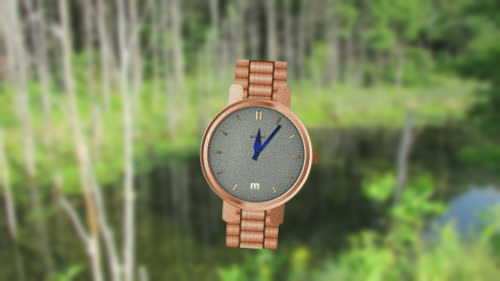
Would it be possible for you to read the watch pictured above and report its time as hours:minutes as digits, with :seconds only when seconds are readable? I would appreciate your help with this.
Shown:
12:06
